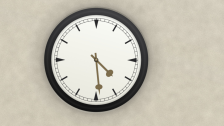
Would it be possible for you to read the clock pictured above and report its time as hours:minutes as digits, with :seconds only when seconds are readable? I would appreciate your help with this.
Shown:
4:29
